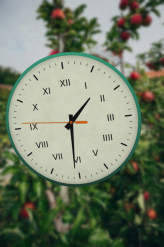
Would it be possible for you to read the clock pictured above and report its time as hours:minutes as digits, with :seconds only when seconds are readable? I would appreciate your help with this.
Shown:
1:30:46
